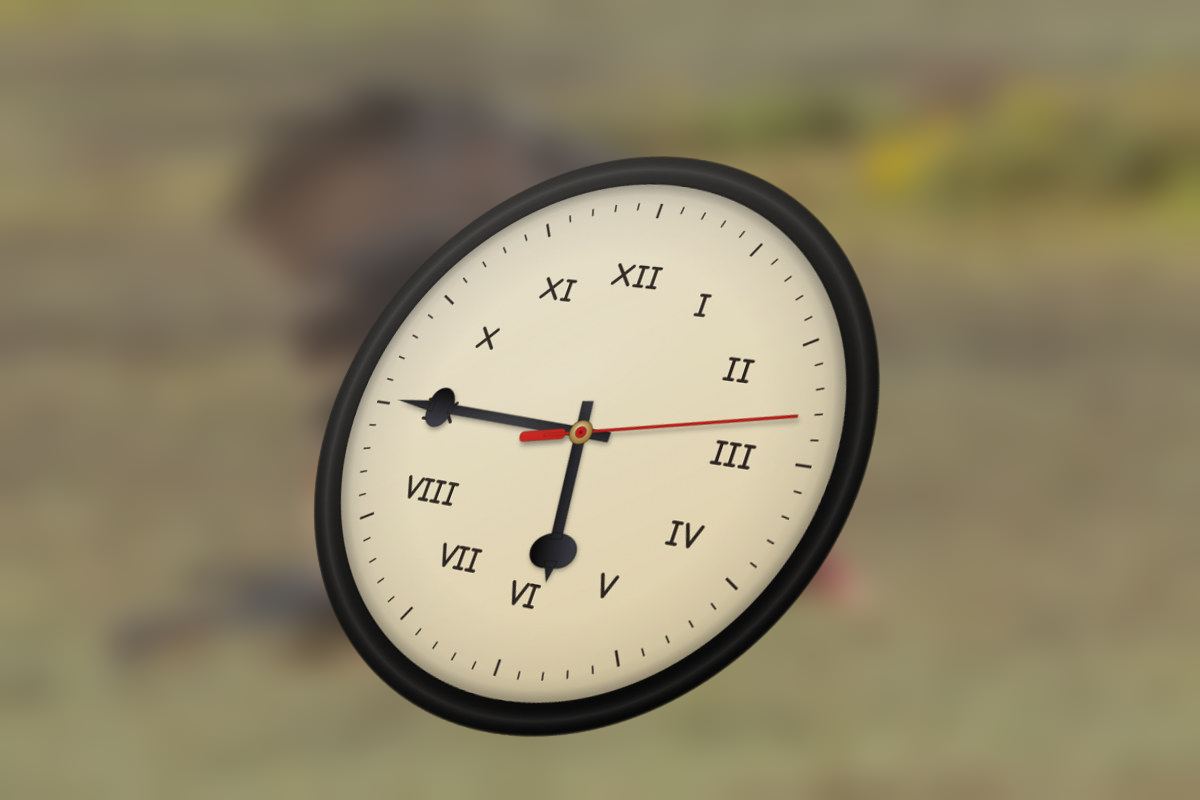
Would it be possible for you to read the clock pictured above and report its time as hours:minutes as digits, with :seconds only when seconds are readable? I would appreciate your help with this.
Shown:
5:45:13
